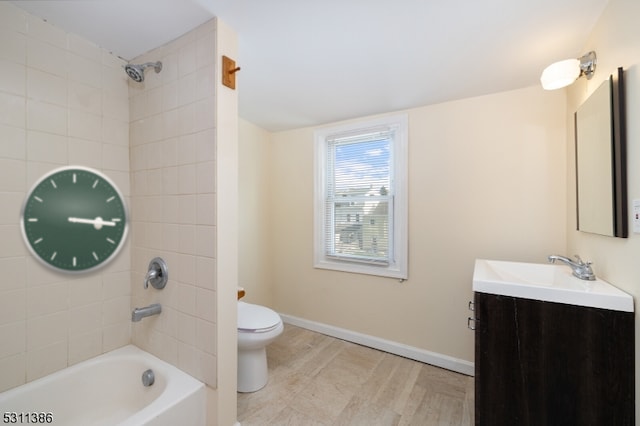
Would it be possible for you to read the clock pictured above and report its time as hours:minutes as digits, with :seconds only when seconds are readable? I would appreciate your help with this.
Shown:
3:16
